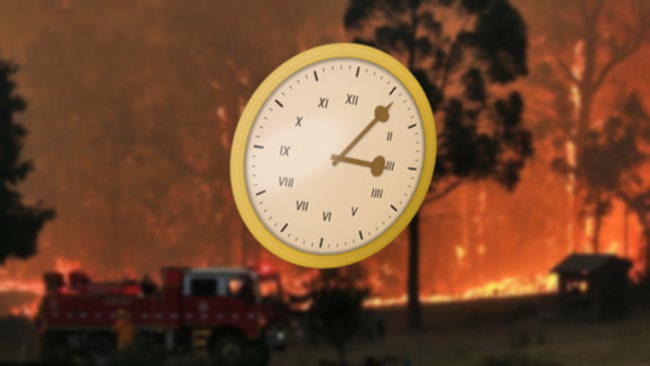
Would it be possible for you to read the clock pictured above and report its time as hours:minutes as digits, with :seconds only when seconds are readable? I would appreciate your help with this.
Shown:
3:06
